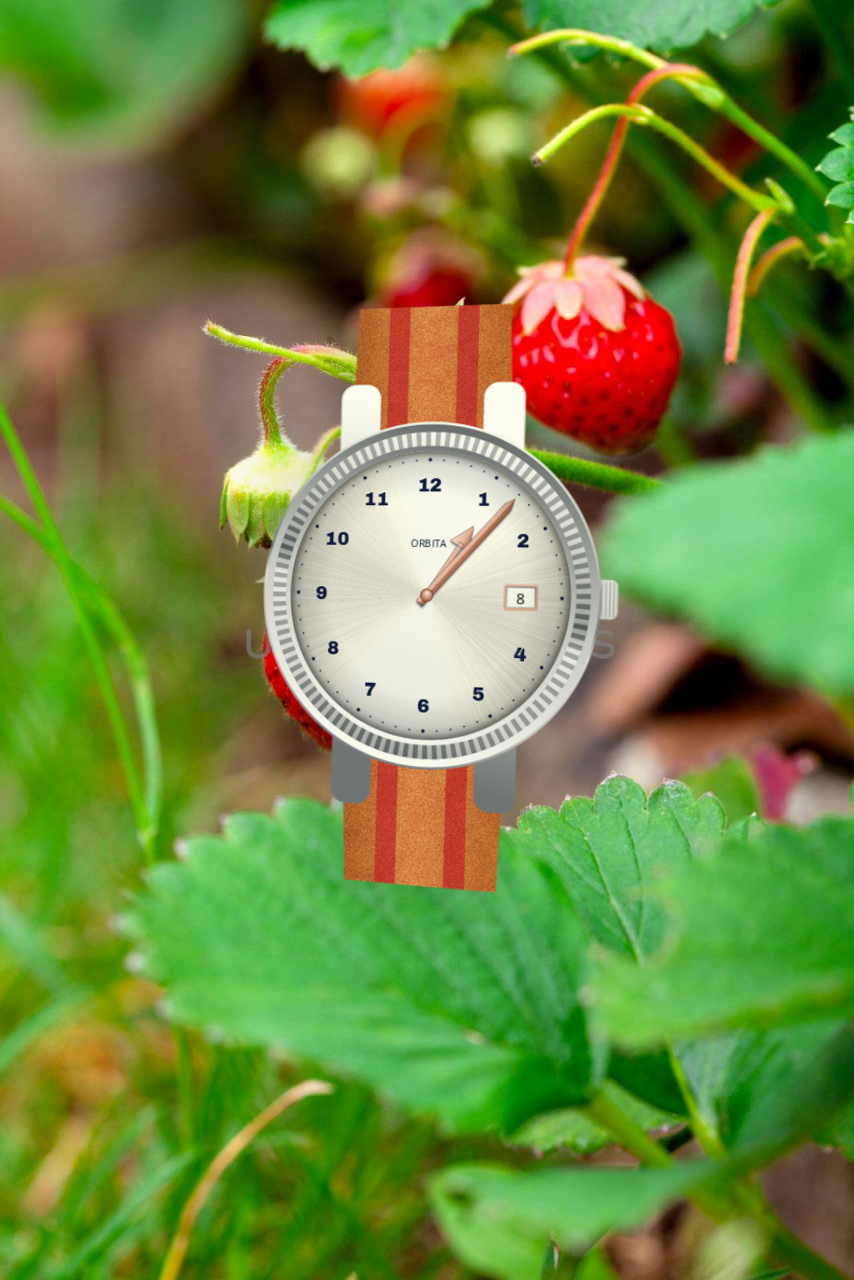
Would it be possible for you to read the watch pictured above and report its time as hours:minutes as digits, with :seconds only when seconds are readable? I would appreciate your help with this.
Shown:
1:07
